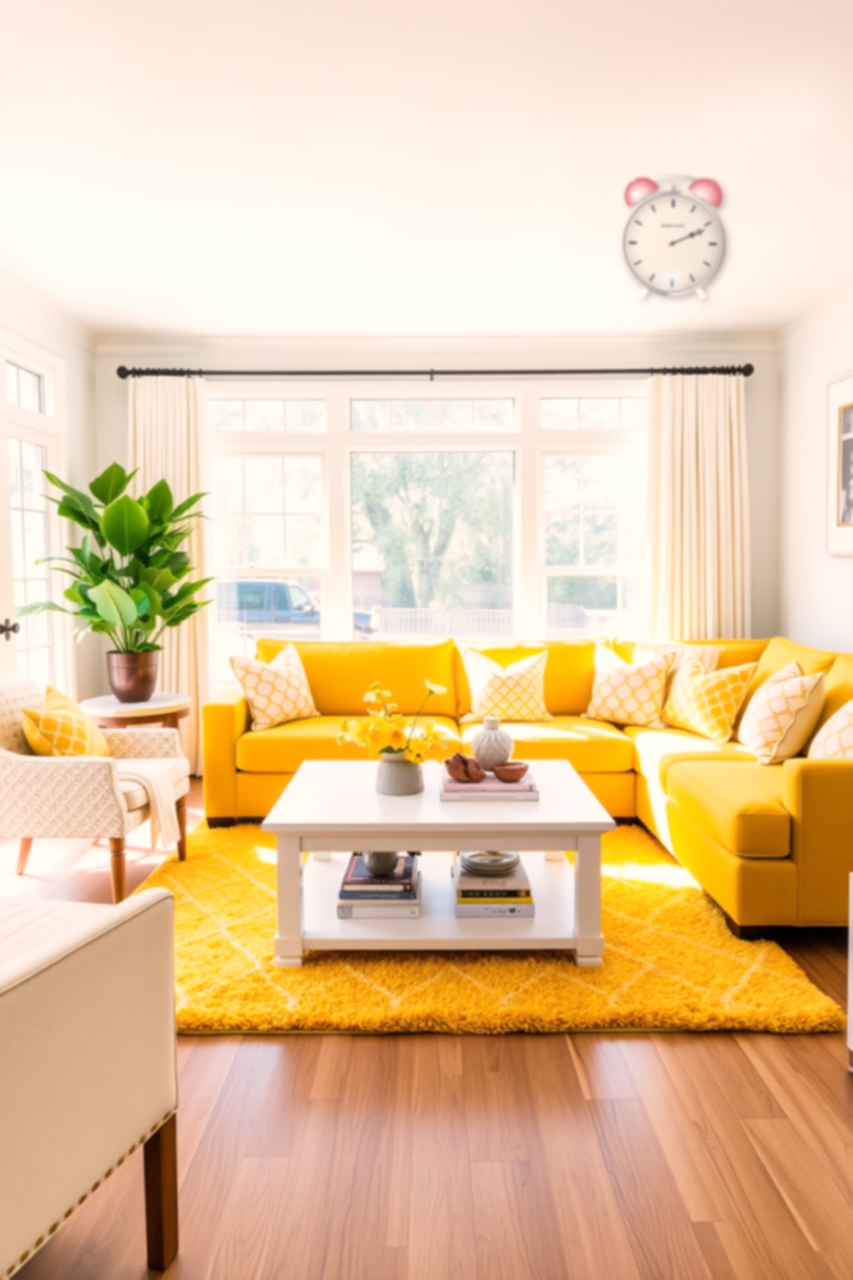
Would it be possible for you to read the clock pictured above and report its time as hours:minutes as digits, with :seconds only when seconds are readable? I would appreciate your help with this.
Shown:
2:11
